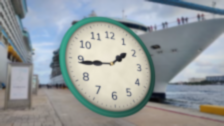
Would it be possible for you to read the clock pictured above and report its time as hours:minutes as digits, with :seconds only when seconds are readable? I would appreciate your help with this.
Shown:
1:44
